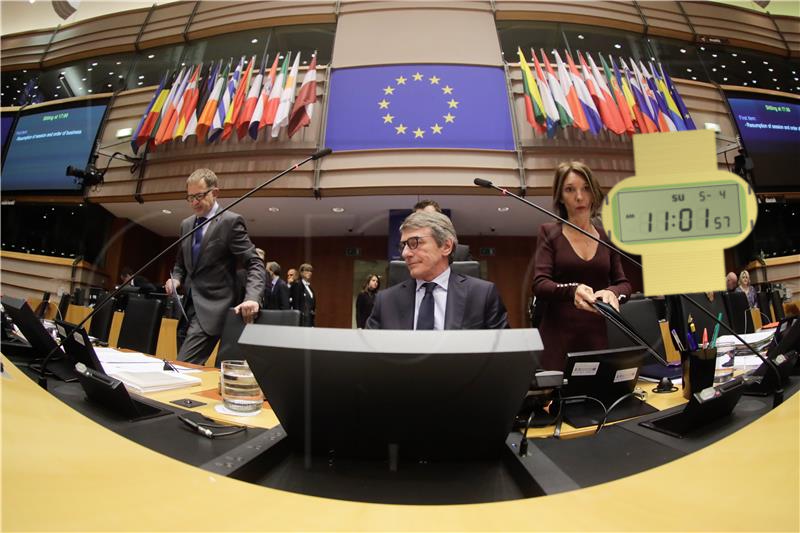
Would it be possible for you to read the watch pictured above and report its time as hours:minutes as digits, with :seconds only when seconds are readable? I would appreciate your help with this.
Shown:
11:01:57
